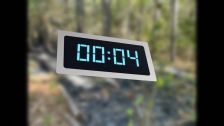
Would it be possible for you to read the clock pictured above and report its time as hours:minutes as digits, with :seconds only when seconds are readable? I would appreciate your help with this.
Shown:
0:04
